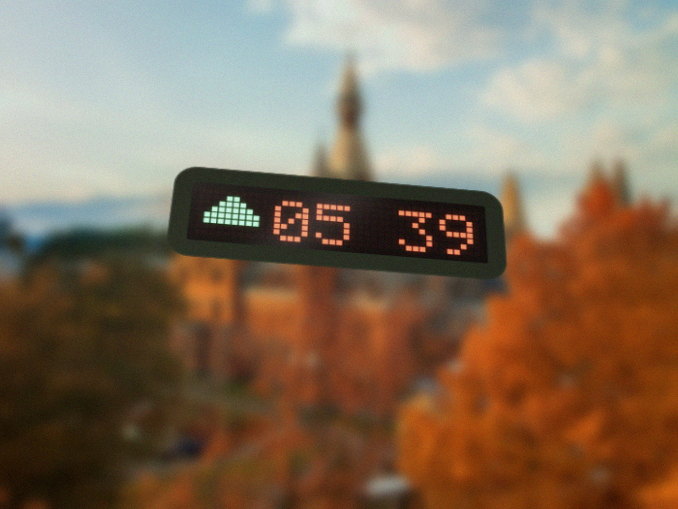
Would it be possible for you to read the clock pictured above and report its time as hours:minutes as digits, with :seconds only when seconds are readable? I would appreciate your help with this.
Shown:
5:39
